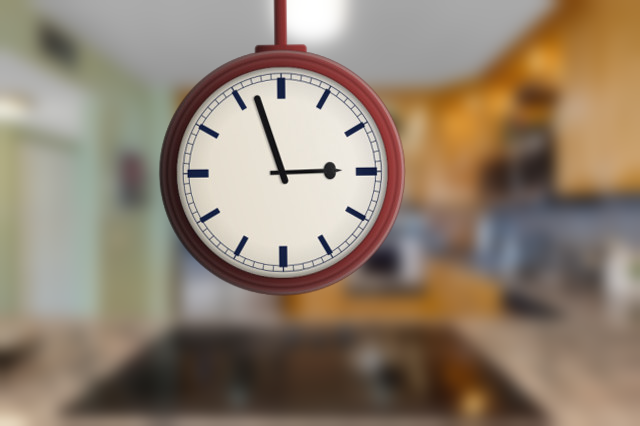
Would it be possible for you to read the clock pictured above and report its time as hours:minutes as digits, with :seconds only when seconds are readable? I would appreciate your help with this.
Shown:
2:57
